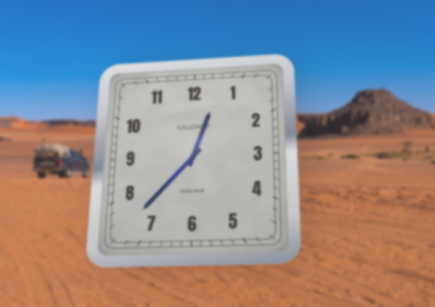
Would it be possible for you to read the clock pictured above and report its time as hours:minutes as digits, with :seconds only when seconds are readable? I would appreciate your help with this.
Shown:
12:37
